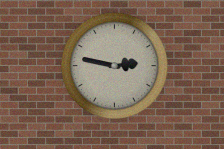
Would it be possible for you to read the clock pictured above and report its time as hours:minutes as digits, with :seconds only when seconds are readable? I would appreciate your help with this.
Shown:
2:47
